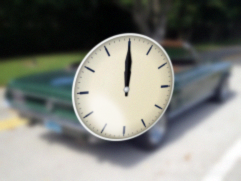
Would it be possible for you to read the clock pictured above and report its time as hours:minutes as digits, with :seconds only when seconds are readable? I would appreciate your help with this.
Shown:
12:00
